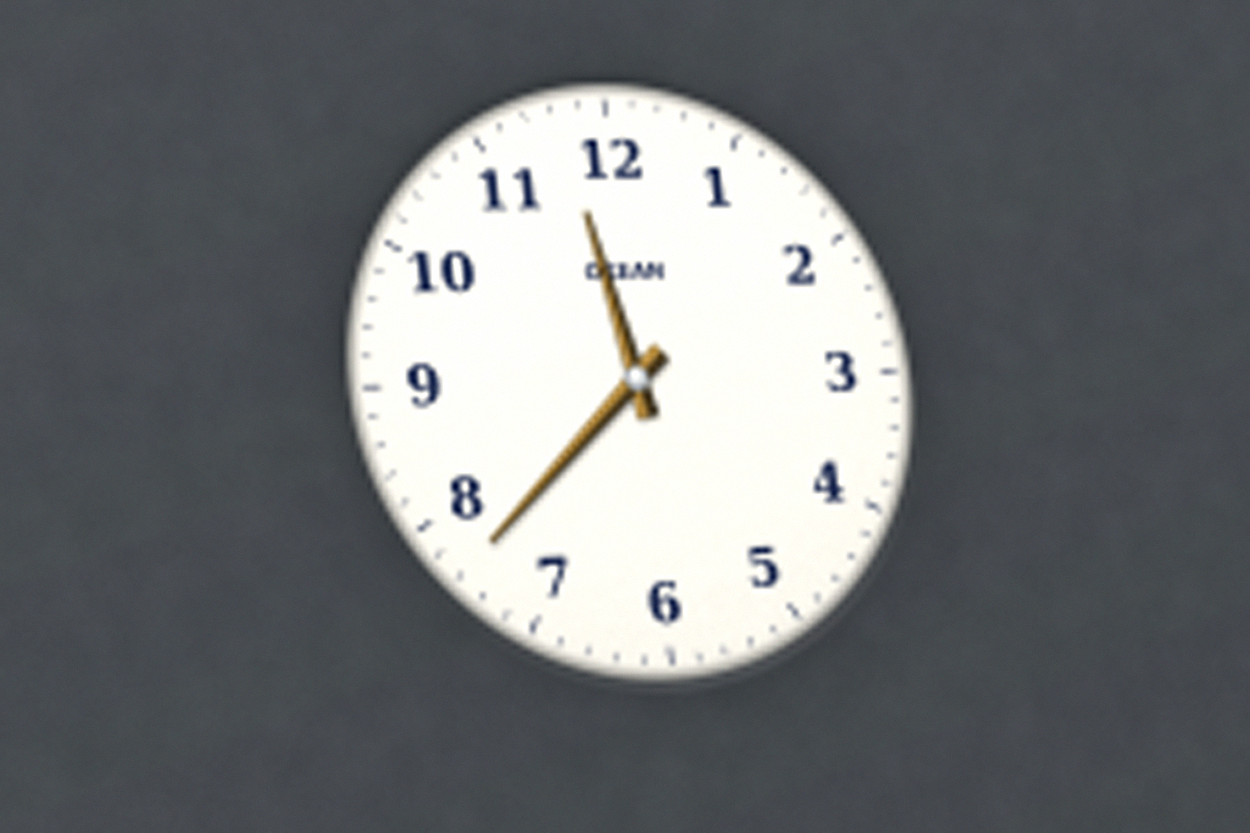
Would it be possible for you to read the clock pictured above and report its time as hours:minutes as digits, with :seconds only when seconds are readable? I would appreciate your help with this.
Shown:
11:38
